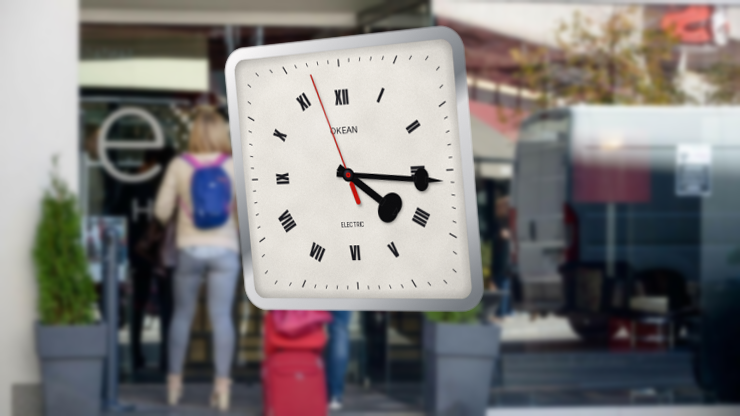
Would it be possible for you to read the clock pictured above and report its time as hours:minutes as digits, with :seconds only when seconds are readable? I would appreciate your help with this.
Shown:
4:15:57
